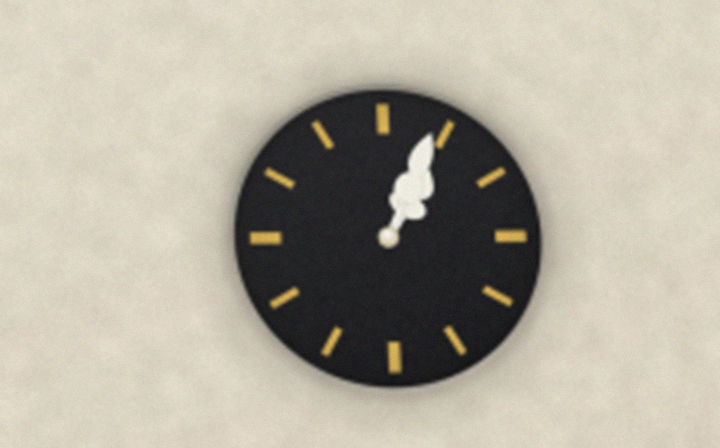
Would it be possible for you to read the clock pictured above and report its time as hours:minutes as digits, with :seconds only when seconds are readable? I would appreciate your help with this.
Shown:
1:04
